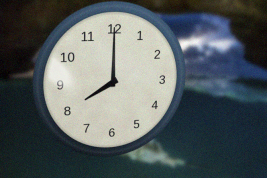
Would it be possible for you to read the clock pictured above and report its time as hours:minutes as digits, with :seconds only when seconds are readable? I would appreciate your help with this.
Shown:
8:00
